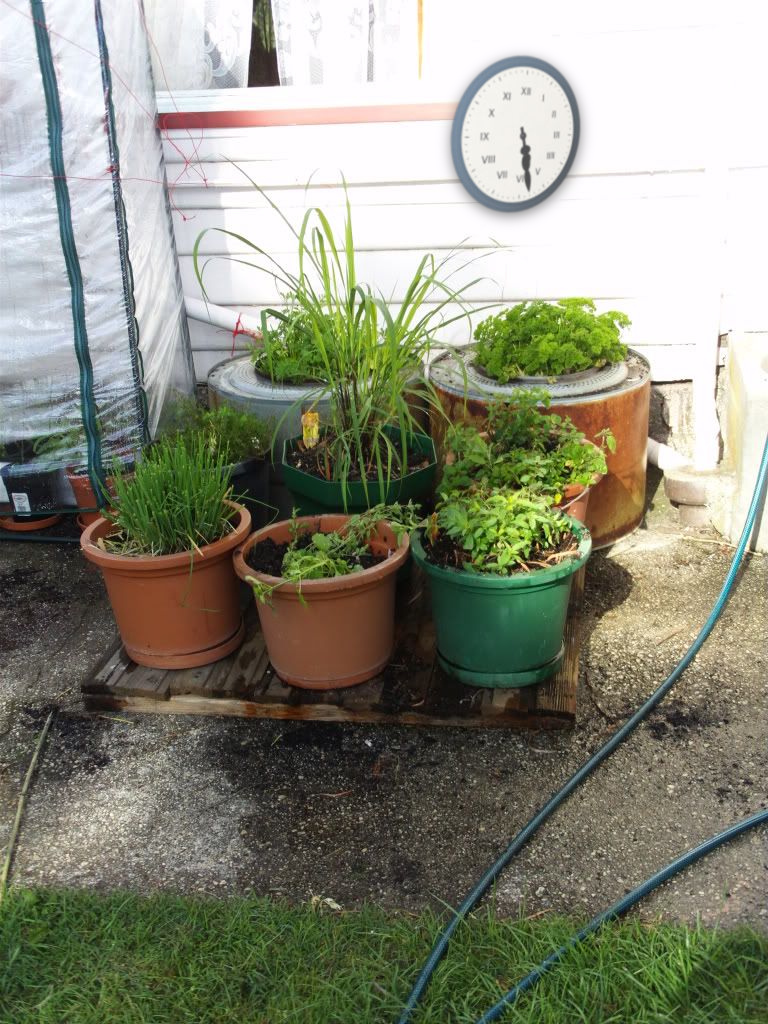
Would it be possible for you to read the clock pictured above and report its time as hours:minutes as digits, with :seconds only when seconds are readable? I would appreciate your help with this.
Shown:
5:28
